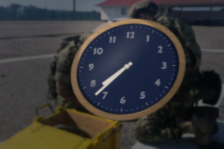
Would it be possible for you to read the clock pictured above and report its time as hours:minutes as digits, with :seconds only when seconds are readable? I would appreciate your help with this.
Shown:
7:37
